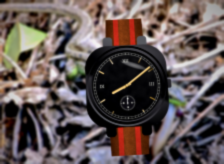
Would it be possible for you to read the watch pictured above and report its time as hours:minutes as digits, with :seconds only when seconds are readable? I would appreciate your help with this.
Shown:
8:09
